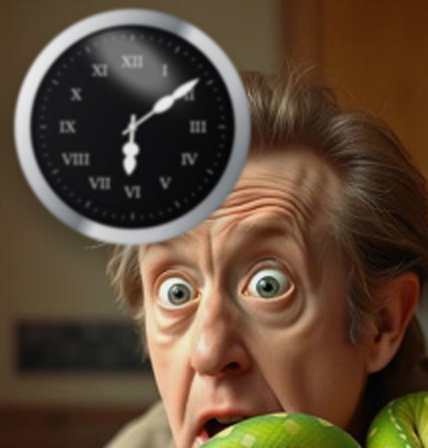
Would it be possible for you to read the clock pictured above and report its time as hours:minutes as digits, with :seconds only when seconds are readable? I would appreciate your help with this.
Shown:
6:09
